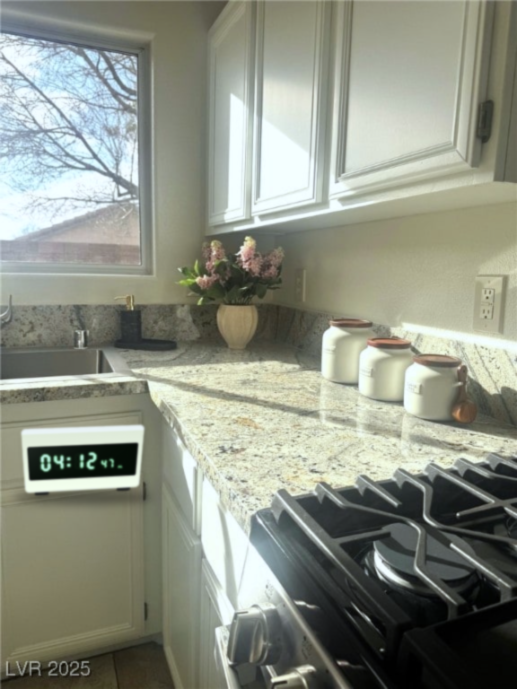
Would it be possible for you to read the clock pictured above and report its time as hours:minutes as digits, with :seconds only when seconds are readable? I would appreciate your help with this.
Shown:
4:12
